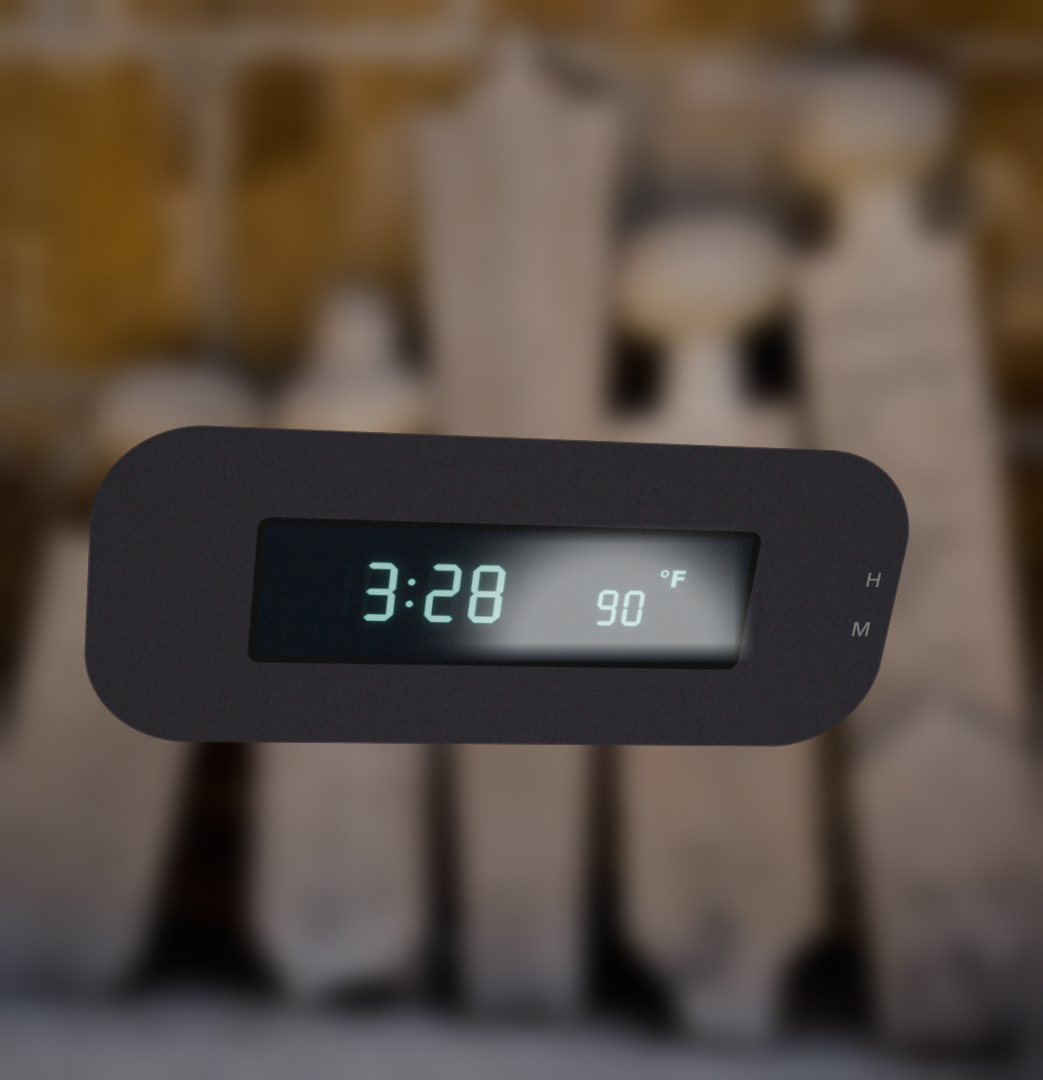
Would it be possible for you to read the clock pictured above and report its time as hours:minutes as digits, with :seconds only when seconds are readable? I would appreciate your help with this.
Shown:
3:28
